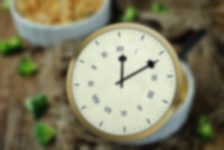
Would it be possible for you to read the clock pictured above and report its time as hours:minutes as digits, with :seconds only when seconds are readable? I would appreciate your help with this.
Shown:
12:11
